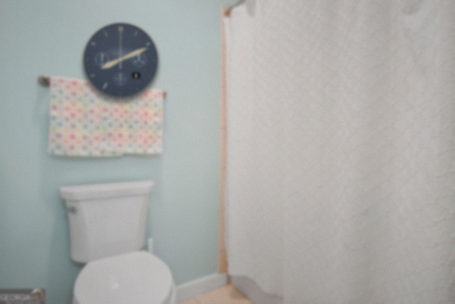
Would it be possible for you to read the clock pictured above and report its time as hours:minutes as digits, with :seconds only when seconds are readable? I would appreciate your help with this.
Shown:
8:11
